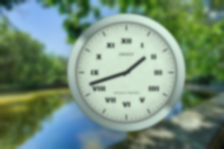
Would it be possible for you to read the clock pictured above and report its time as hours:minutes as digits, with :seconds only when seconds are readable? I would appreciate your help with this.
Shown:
1:42
